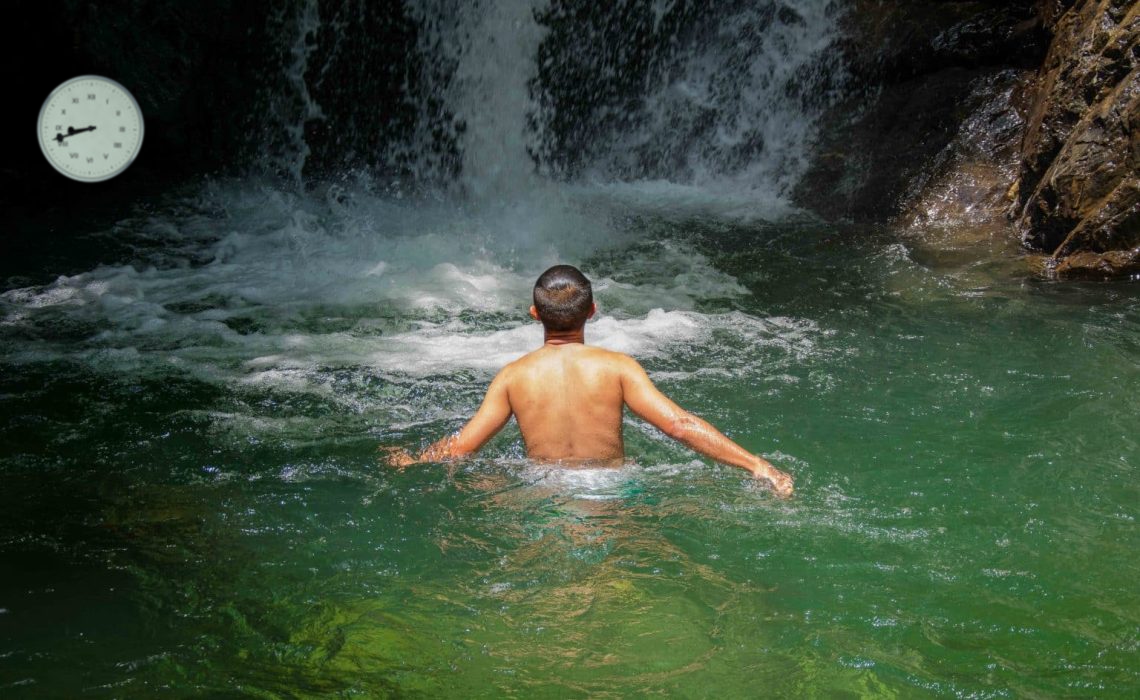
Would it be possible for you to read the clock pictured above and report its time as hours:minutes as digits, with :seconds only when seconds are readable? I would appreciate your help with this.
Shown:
8:42
